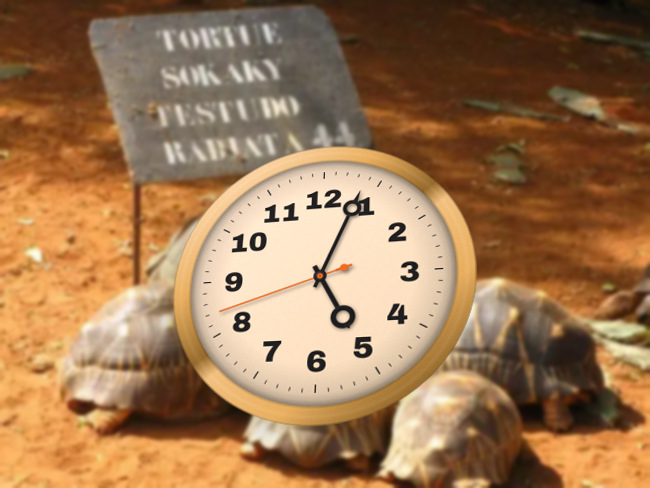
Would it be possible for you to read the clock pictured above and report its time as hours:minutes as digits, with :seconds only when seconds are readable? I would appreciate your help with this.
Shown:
5:03:42
